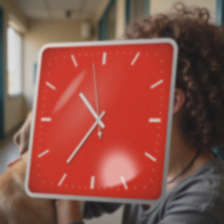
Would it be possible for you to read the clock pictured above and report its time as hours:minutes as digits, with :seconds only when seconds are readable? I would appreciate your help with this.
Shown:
10:35:58
